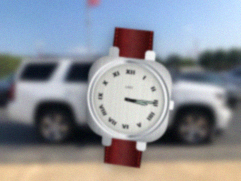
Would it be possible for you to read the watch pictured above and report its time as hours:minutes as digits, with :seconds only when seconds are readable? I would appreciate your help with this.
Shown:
3:15
